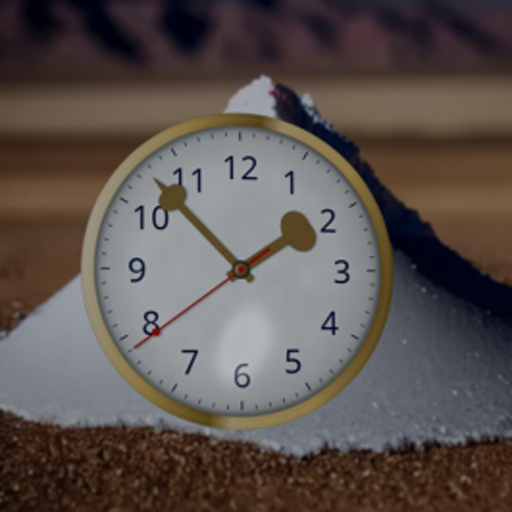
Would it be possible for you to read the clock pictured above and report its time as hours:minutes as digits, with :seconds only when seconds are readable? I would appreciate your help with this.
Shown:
1:52:39
